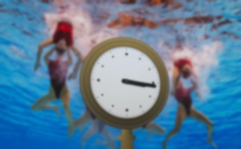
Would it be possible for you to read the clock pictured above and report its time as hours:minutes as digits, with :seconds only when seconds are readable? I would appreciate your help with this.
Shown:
3:16
